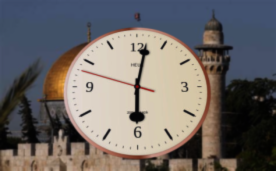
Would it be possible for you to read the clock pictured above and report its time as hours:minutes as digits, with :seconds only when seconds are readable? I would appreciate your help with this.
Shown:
6:01:48
